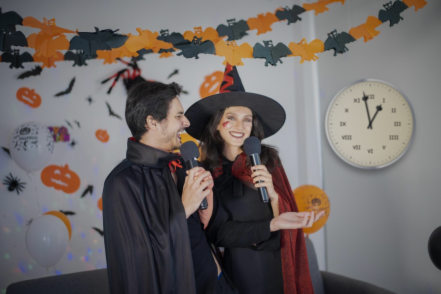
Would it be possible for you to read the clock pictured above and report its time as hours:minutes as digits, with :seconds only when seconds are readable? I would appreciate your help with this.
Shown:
12:58
